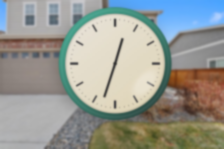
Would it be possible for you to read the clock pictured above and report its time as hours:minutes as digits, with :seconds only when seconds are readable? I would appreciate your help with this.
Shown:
12:33
